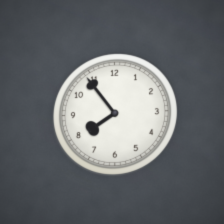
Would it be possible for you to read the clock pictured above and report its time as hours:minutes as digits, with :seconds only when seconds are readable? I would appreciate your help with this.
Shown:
7:54
